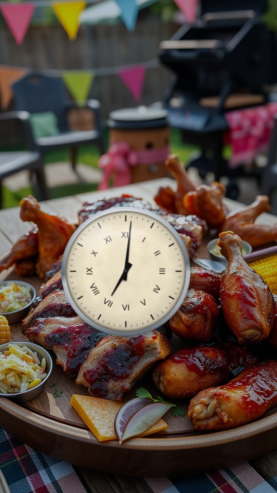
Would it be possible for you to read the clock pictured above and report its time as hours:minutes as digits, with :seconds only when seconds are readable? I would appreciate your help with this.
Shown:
7:01
